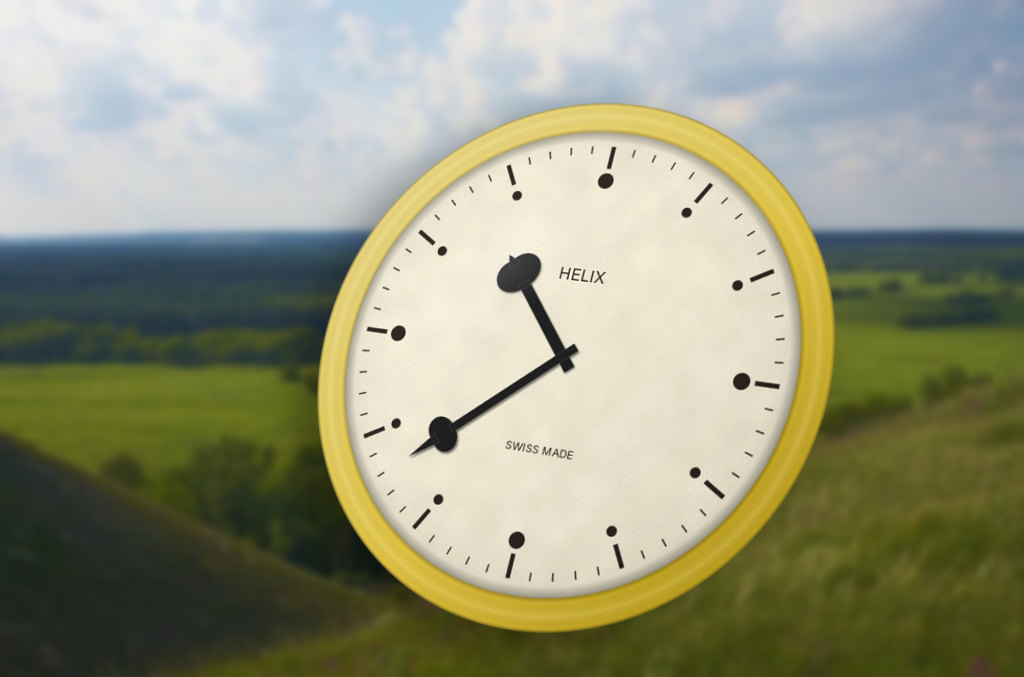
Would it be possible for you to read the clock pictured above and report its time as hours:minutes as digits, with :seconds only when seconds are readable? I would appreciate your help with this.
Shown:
10:38
